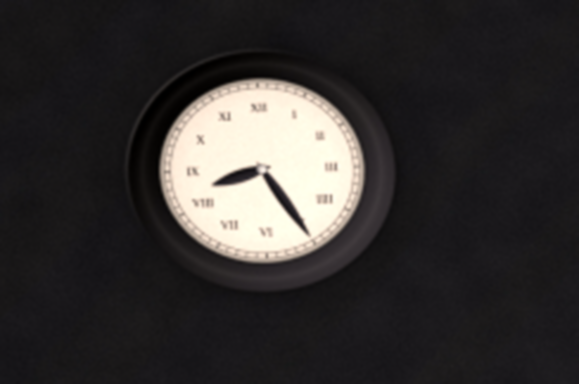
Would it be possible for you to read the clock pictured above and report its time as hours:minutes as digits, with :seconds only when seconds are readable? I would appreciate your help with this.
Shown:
8:25
